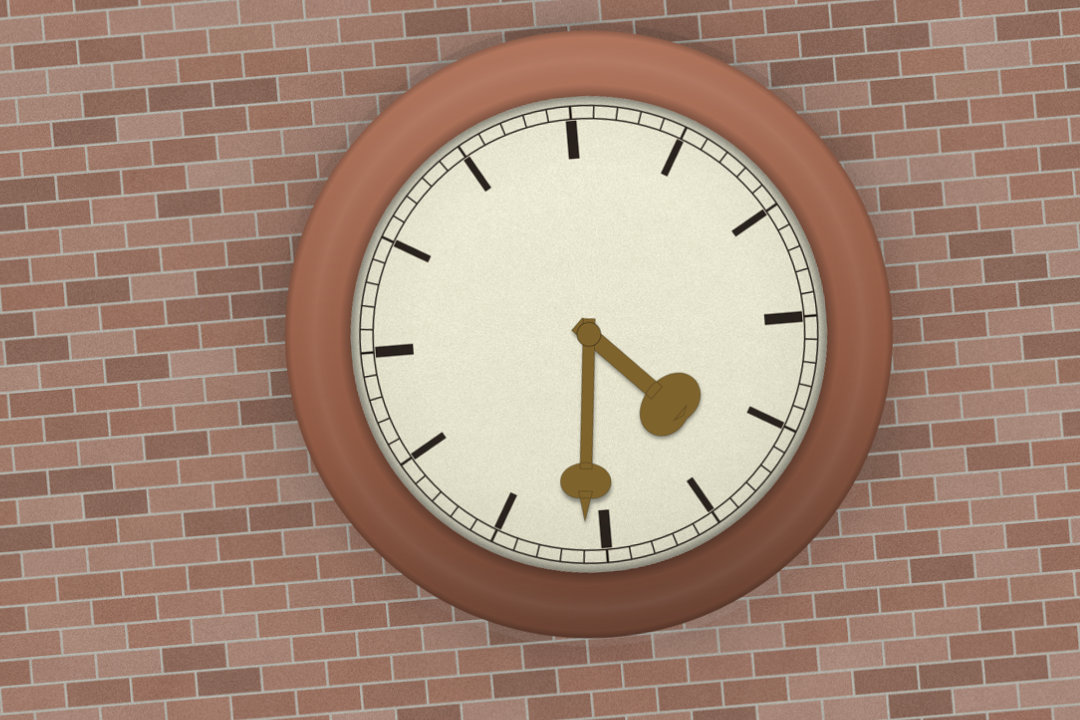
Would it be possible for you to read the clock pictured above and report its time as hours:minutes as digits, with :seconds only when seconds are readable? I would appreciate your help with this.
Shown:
4:31
